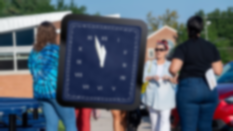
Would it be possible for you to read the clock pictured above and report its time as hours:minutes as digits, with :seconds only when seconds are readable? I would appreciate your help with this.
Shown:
11:57
